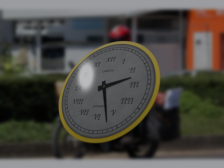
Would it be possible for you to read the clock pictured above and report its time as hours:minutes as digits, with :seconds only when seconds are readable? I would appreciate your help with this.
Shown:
2:27
